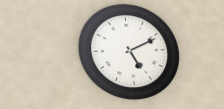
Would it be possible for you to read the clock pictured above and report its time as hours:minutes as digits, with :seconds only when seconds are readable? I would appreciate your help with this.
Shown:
5:11
